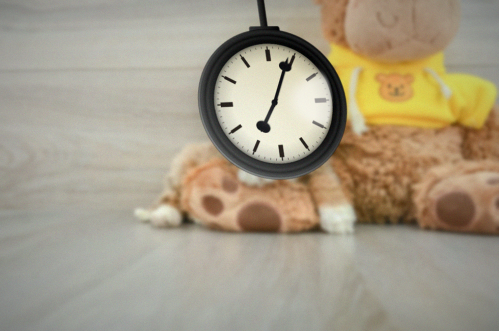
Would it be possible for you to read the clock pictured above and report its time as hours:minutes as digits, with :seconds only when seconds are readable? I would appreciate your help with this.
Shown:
7:04
